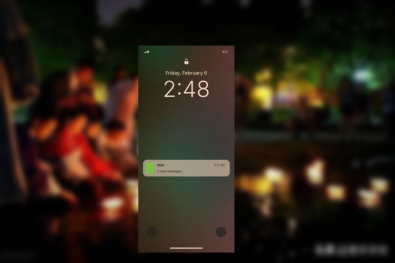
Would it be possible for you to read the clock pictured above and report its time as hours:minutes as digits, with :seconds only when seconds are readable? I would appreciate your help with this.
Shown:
2:48
